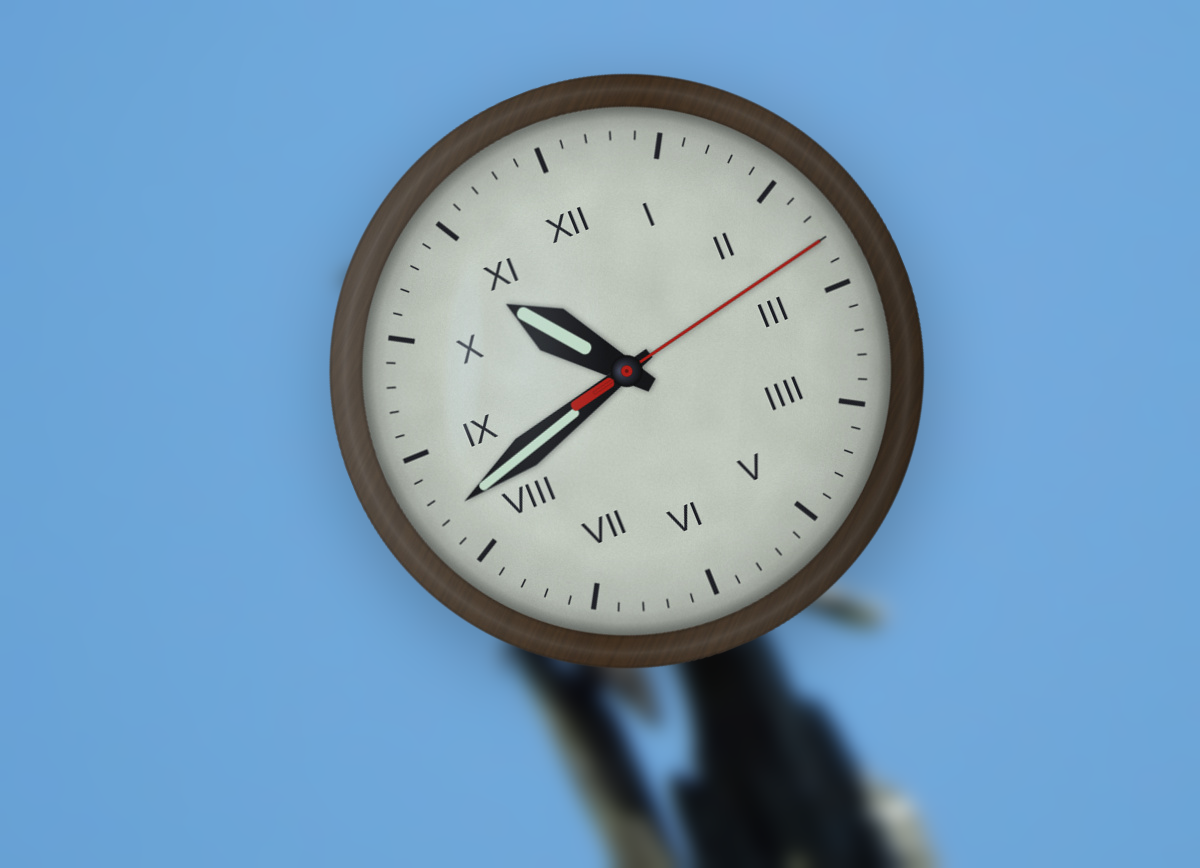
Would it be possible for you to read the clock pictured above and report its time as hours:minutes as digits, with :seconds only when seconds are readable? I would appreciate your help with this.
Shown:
10:42:13
